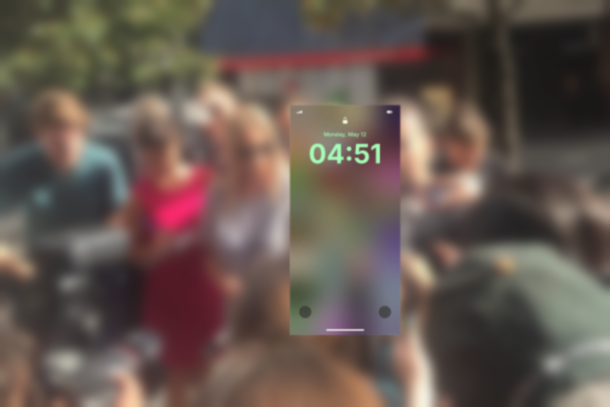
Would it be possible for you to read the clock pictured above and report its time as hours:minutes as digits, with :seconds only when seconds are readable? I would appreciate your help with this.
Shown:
4:51
